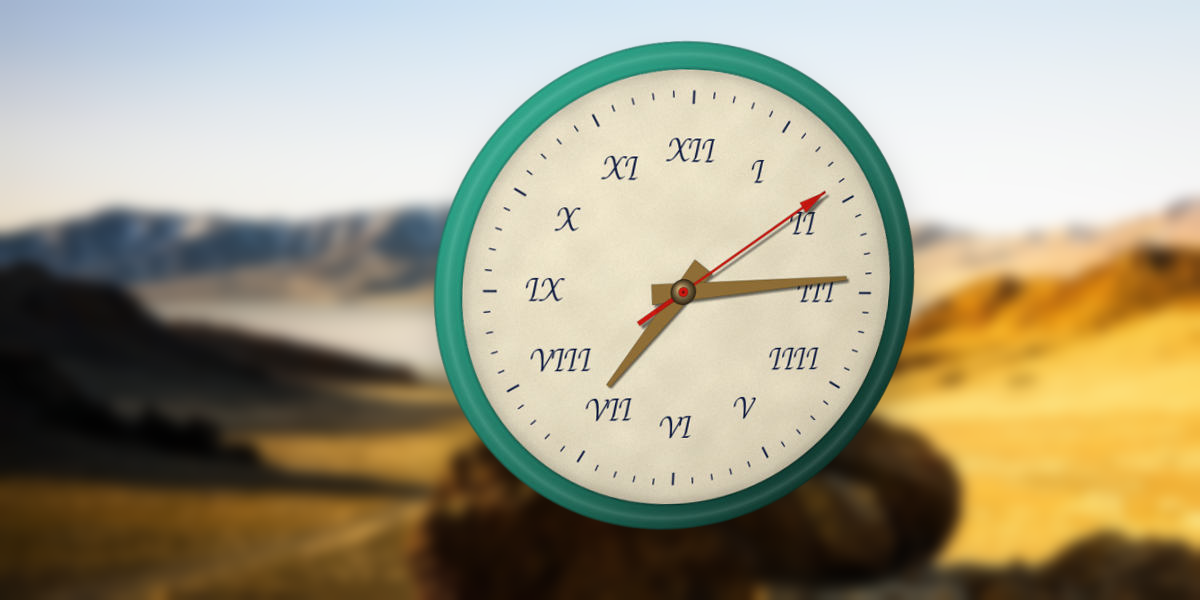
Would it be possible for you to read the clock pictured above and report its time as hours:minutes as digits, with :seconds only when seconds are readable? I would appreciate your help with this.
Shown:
7:14:09
